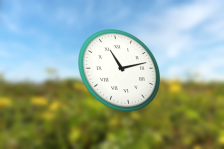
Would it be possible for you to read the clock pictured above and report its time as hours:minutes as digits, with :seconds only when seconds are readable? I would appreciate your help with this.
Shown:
11:13
